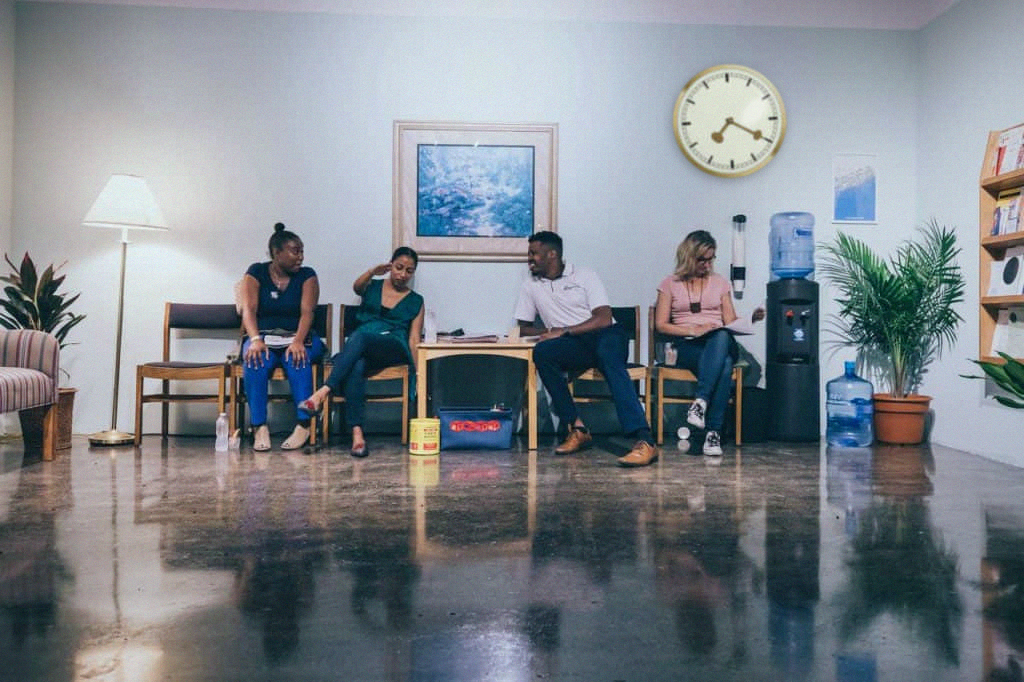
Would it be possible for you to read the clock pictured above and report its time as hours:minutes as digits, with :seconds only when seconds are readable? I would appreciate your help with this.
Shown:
7:20
